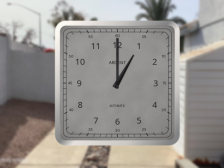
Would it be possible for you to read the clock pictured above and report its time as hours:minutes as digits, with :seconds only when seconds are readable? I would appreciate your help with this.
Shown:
1:00
